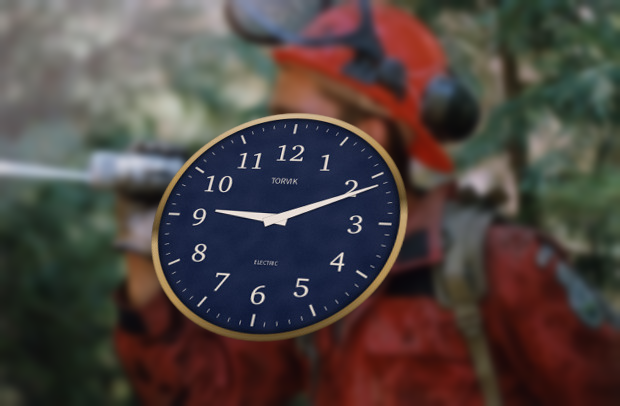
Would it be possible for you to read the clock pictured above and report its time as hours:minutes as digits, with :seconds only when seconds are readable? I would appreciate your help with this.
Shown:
9:11
